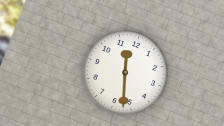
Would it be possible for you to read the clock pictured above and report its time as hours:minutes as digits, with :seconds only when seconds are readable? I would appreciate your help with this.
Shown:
11:27
